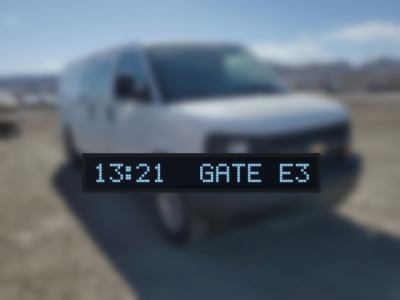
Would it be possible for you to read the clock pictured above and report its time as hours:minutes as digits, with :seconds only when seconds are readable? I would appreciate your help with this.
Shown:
13:21
